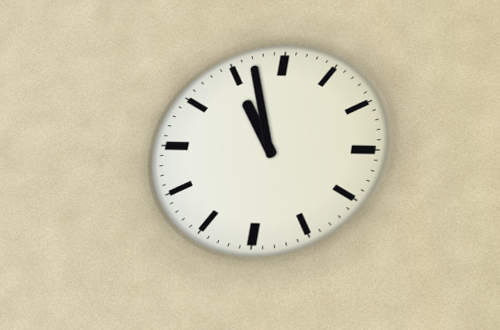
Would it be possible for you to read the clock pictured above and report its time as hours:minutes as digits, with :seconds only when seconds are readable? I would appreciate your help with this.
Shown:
10:57
